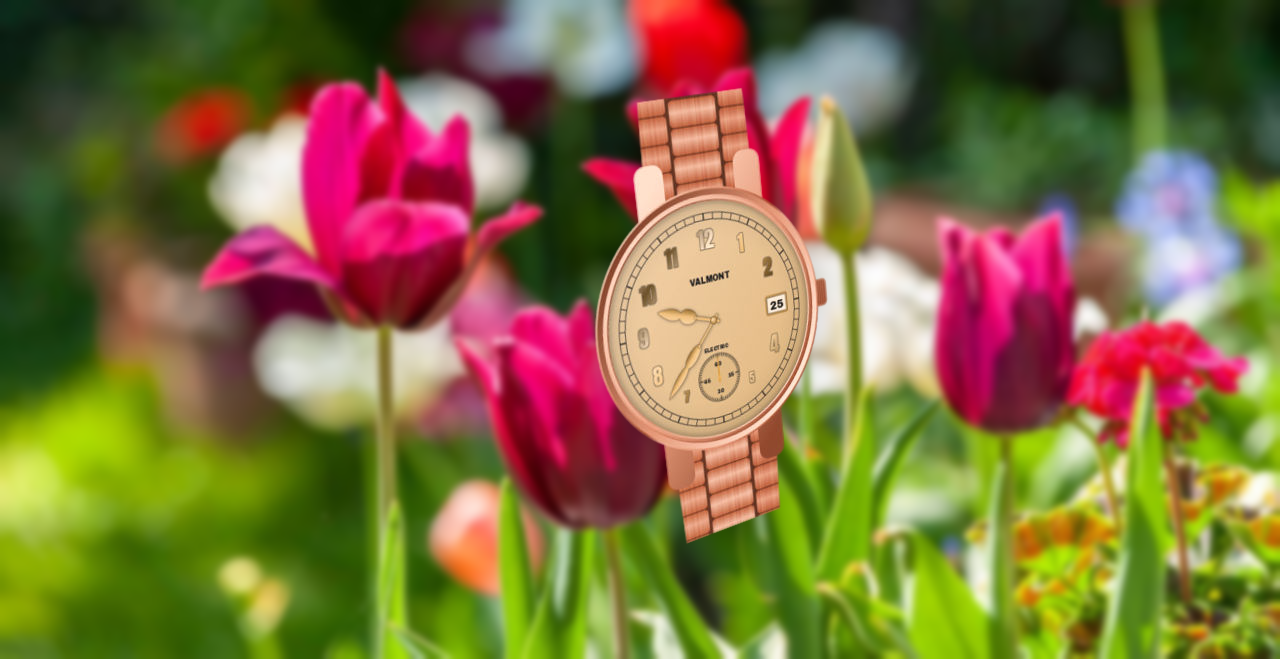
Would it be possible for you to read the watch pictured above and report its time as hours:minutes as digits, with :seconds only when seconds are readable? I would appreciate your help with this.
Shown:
9:37
